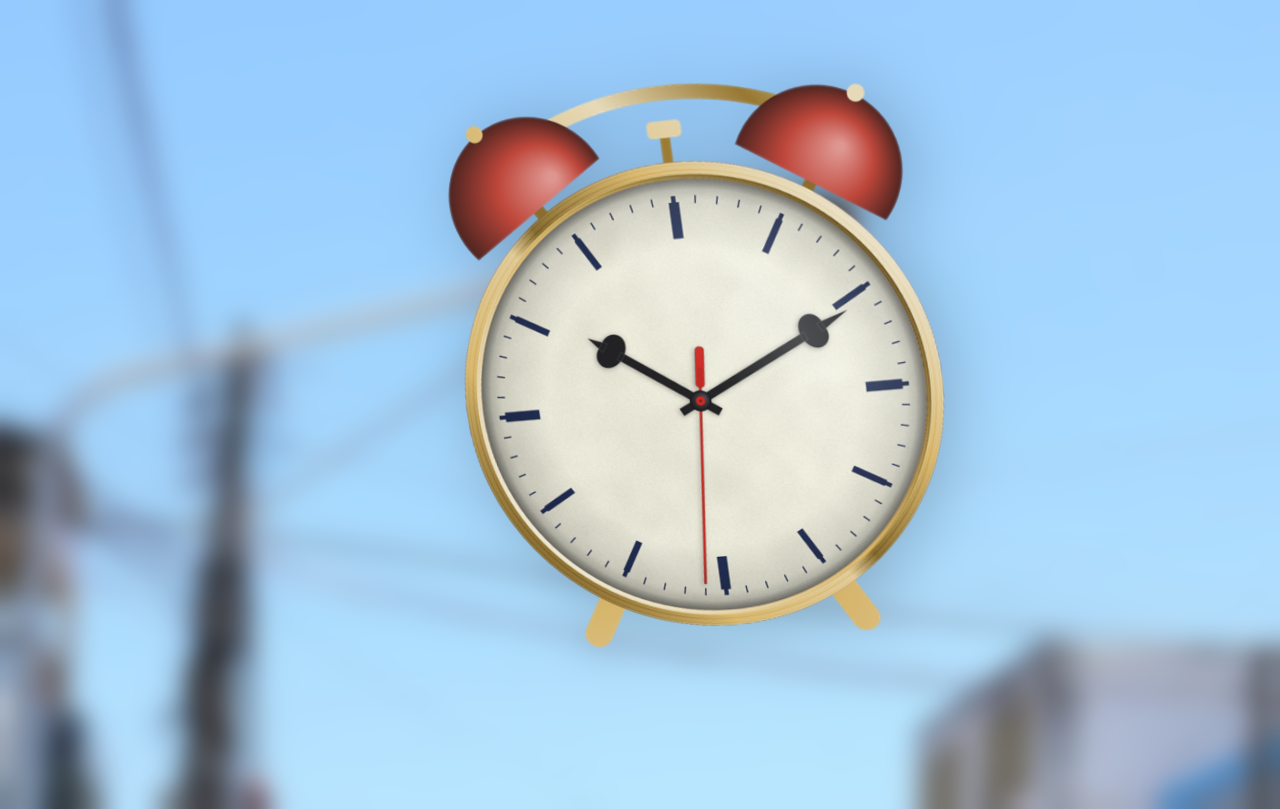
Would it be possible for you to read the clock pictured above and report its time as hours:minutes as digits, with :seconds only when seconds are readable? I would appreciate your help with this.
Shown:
10:10:31
